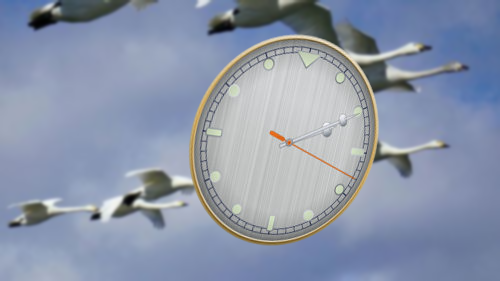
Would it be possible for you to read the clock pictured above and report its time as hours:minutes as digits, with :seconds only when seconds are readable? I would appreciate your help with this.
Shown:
2:10:18
